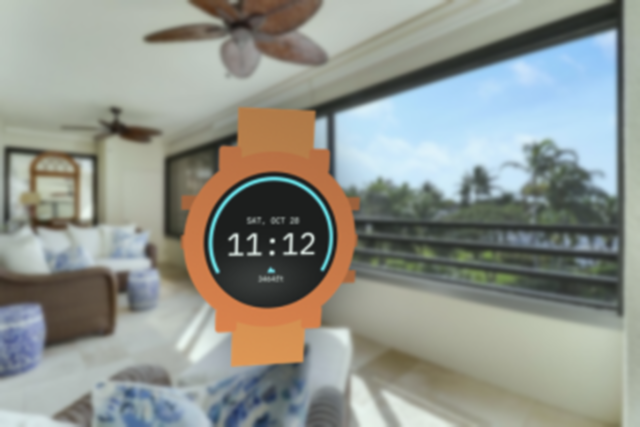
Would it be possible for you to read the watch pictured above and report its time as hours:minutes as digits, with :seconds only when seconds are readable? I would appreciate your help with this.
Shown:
11:12
